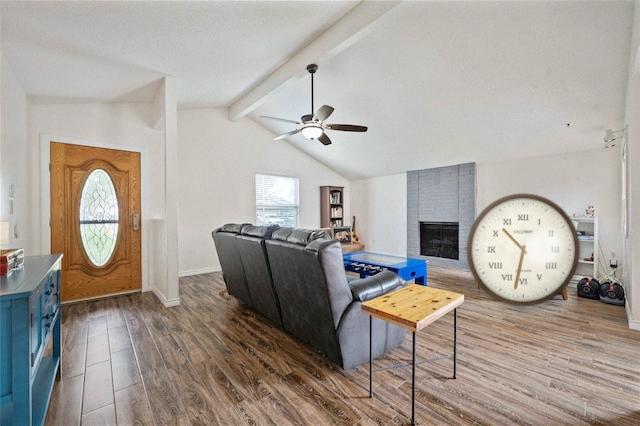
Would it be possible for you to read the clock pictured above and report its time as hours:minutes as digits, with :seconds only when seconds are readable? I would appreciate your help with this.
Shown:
10:32
